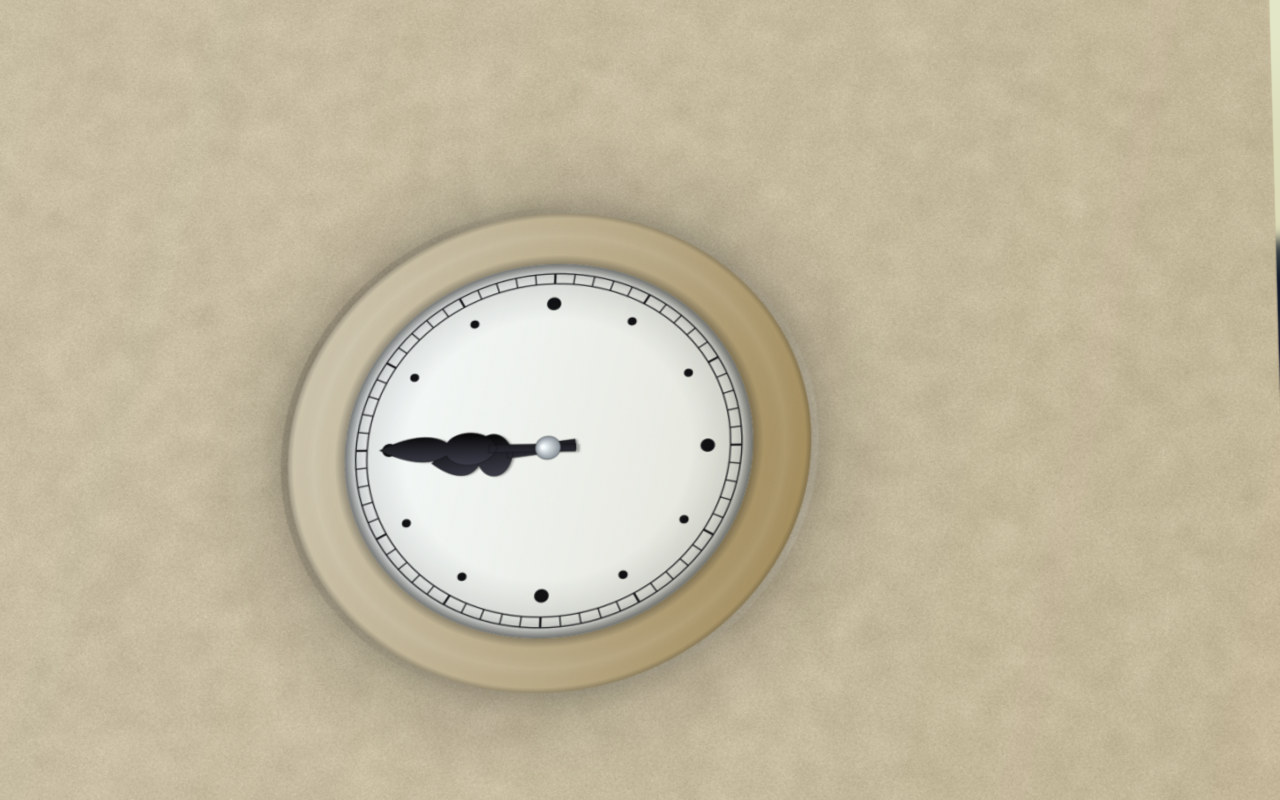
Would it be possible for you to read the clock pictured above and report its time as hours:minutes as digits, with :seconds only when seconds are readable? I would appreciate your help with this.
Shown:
8:45
